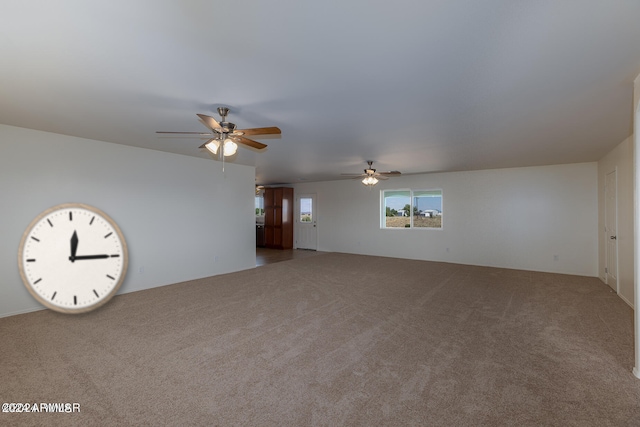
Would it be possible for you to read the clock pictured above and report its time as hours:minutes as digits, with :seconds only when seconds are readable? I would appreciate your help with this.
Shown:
12:15
